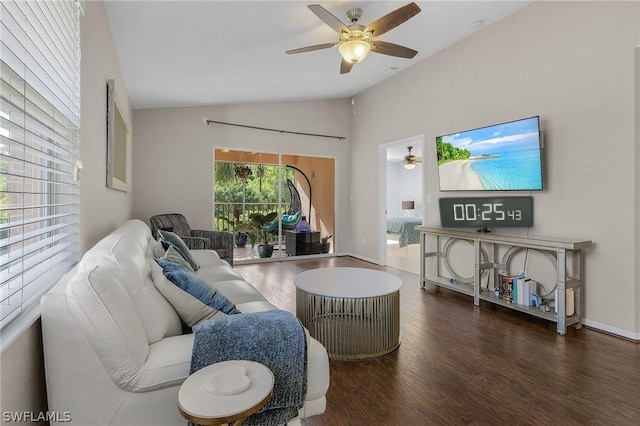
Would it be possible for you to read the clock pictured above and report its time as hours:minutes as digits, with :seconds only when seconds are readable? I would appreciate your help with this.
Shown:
0:25:43
